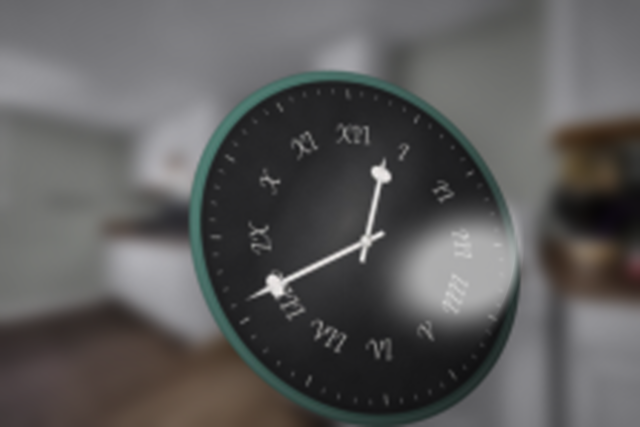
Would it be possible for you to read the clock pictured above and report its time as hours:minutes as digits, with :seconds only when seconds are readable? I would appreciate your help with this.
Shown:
12:41
